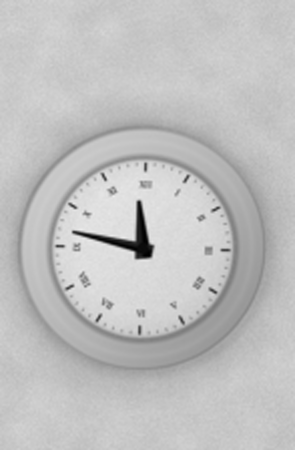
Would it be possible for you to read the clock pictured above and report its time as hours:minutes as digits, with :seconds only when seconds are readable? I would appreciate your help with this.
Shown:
11:47
